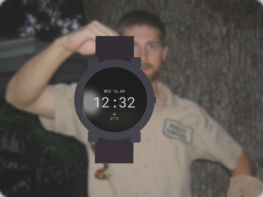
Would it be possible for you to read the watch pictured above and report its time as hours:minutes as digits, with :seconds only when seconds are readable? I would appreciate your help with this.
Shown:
12:32
